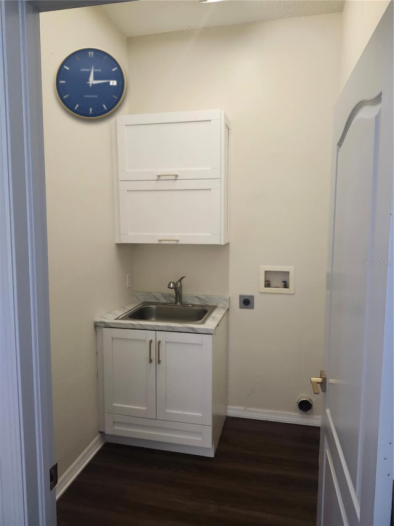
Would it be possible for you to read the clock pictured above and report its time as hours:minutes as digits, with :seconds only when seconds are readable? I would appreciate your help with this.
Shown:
12:14
